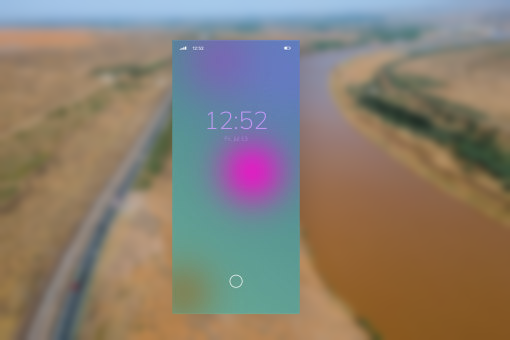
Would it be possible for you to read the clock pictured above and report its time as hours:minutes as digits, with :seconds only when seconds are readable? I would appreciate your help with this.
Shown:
12:52
